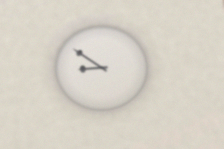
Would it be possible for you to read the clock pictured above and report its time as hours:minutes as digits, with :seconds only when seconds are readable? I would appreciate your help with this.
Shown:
8:51
